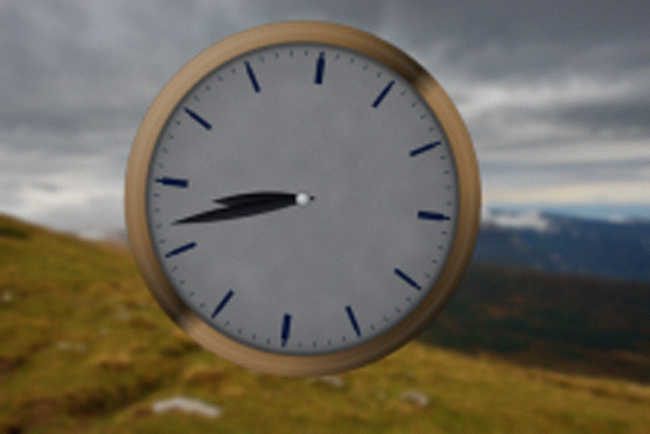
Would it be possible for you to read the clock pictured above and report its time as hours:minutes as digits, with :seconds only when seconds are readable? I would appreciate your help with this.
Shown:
8:42
